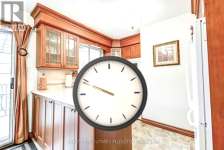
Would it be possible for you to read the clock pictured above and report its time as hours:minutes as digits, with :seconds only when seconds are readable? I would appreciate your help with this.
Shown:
9:49
